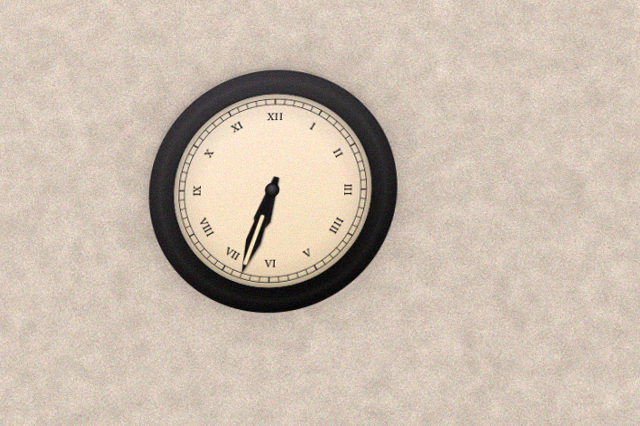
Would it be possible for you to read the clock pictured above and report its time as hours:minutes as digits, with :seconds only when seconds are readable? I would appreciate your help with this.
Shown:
6:33
